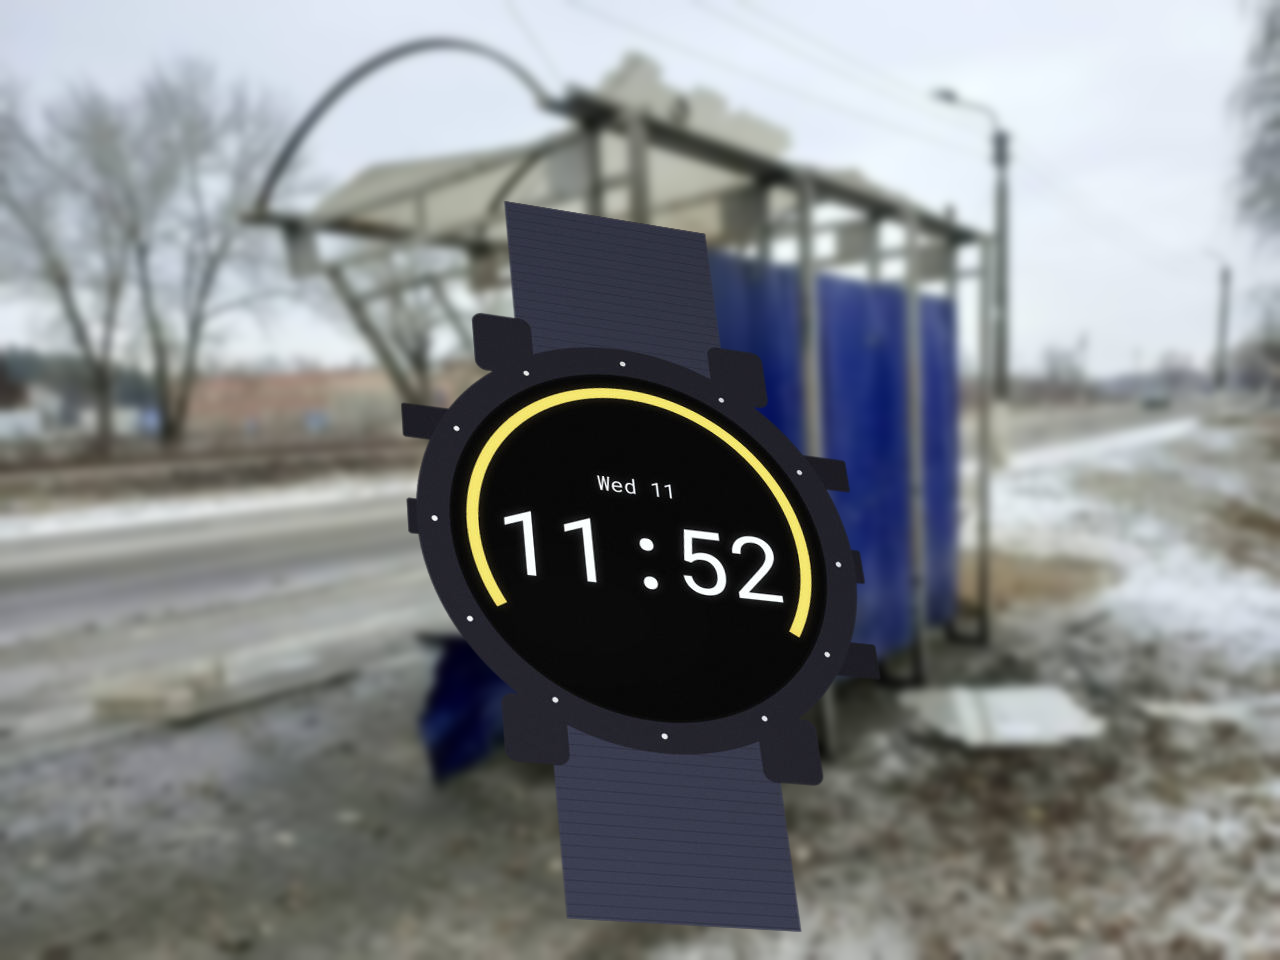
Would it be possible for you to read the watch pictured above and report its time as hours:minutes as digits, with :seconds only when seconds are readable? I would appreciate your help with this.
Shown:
11:52
